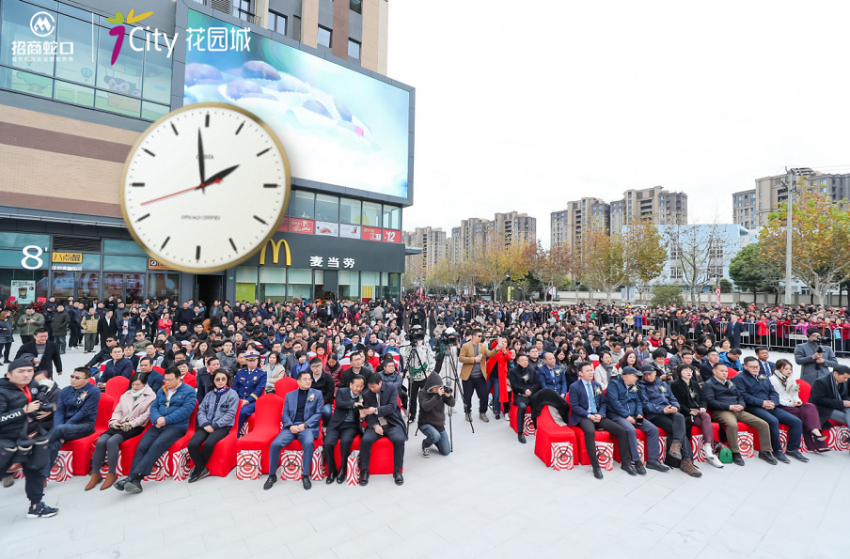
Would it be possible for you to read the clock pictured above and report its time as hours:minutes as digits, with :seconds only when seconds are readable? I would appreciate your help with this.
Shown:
1:58:42
